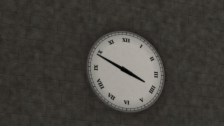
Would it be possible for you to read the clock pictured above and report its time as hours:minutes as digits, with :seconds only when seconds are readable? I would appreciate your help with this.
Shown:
3:49
